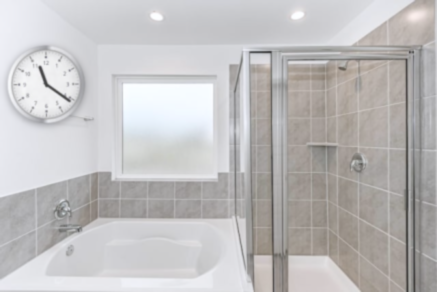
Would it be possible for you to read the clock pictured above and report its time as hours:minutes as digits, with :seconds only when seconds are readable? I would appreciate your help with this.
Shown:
11:21
